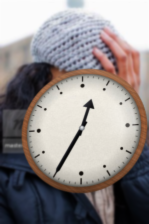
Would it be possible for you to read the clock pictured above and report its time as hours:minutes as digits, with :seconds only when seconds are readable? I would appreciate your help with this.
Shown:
12:35
